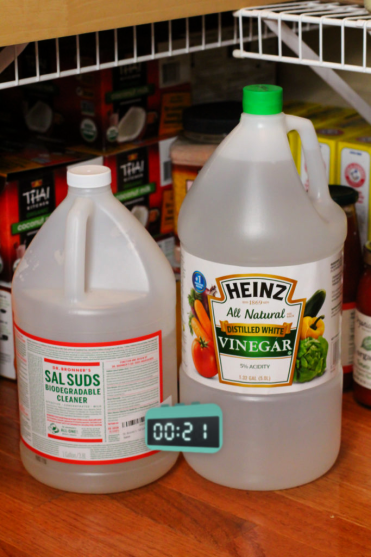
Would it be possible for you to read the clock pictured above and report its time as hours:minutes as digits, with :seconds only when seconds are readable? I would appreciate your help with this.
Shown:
0:21
